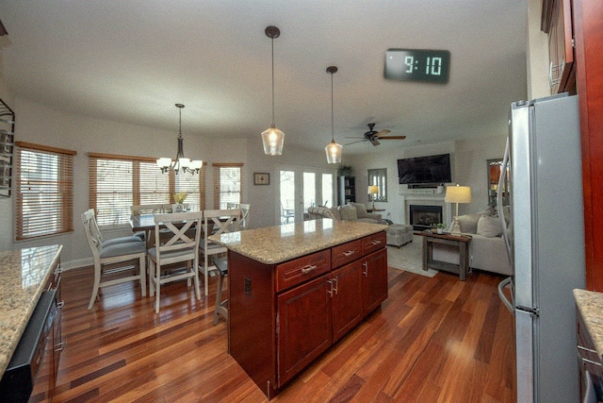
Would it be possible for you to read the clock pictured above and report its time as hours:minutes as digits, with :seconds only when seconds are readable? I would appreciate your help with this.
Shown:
9:10
